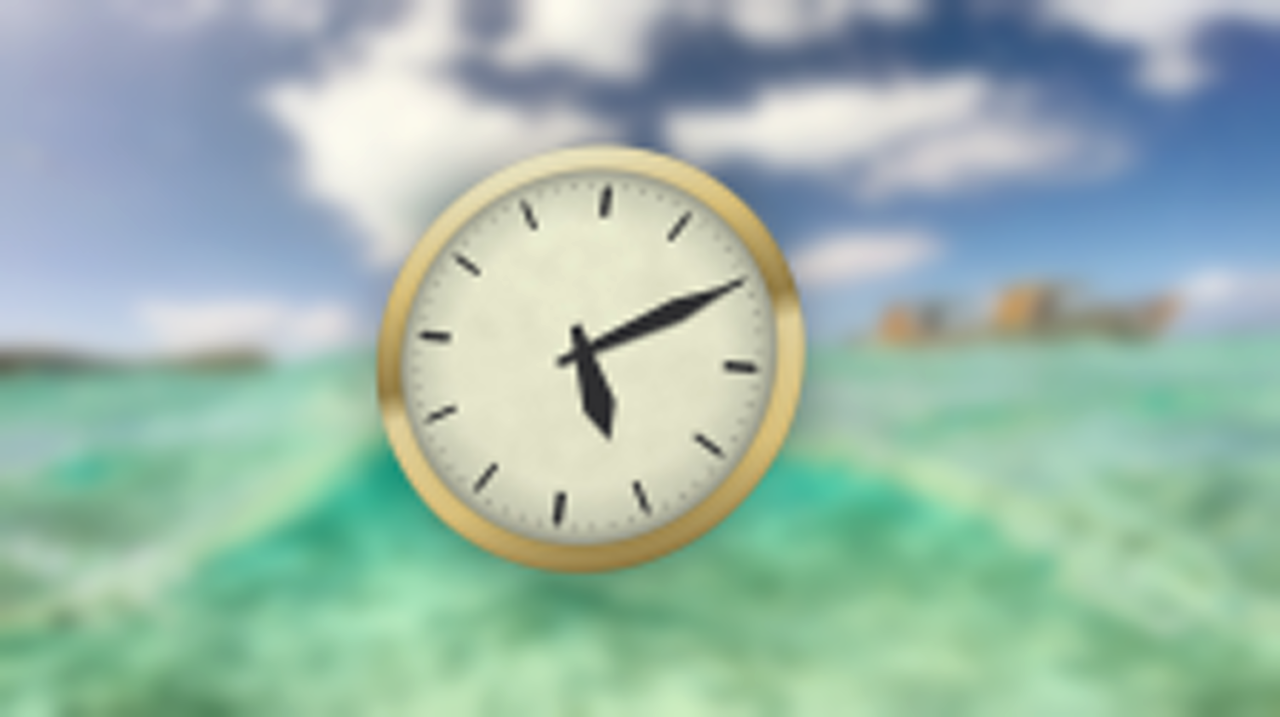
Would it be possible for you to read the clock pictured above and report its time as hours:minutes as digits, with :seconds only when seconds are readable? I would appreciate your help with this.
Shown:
5:10
